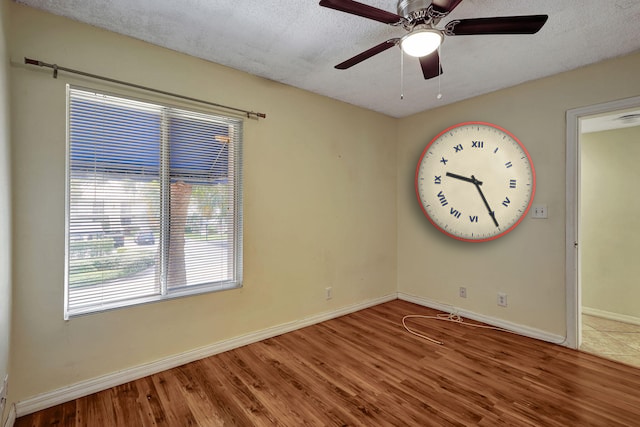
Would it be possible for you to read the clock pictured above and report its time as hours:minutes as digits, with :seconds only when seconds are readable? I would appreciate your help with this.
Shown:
9:25
